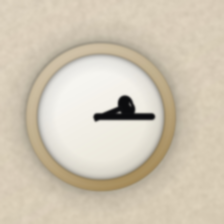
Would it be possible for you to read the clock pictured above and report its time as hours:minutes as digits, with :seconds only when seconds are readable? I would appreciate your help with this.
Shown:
2:15
